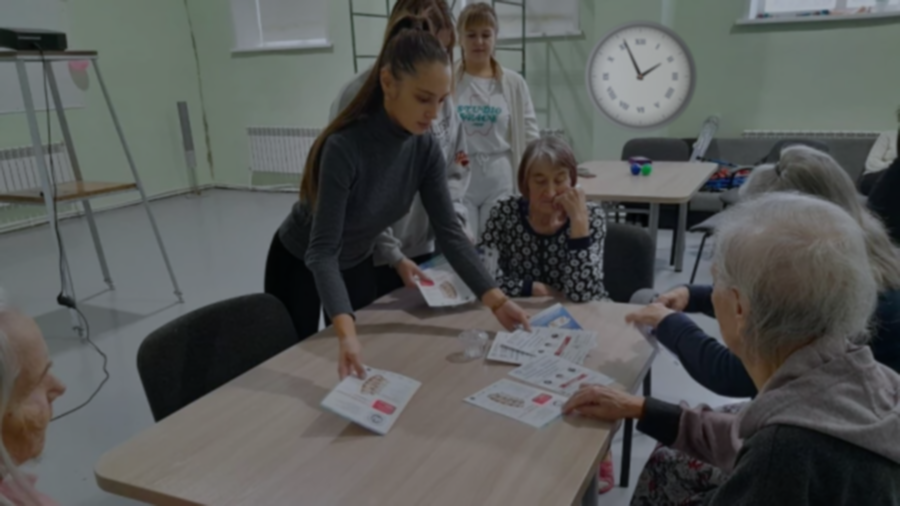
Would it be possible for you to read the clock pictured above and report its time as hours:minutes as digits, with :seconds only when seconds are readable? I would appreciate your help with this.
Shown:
1:56
